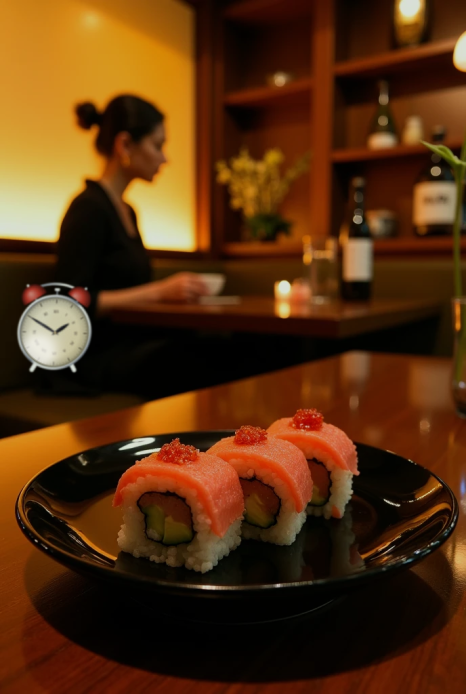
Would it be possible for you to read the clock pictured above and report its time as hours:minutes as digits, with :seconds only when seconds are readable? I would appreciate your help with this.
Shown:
1:50
